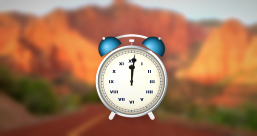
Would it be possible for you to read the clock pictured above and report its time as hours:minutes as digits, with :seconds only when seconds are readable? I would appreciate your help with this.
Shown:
12:01
